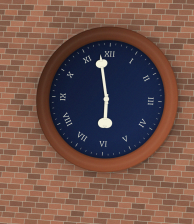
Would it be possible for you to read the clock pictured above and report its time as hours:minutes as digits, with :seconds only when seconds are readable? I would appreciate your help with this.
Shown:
5:58
